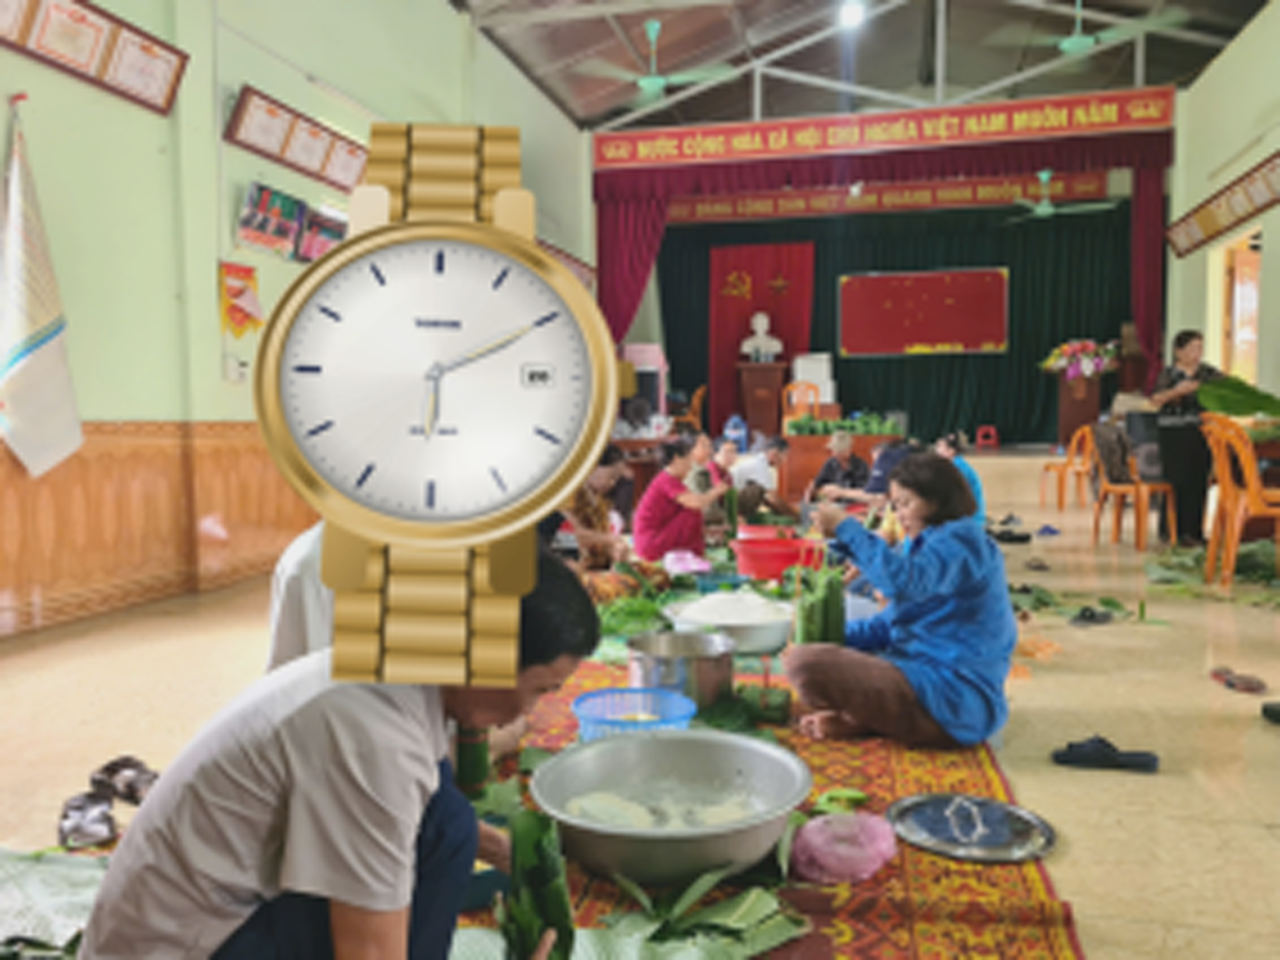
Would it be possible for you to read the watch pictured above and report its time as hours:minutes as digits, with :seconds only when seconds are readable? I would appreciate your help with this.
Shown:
6:10
